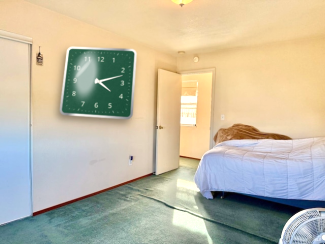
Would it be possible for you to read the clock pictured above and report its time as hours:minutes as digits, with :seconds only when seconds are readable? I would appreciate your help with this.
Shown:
4:12
